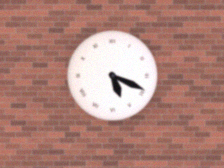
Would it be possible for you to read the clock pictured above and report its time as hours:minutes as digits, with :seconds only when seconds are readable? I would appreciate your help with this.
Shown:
5:19
